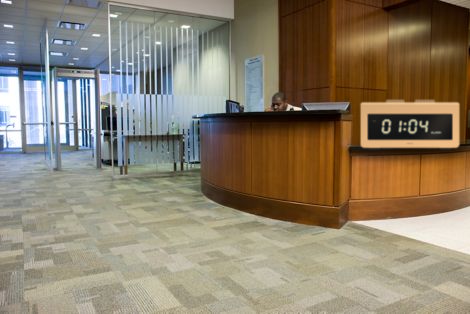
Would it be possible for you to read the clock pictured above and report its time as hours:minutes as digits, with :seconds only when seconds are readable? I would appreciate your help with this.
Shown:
1:04
